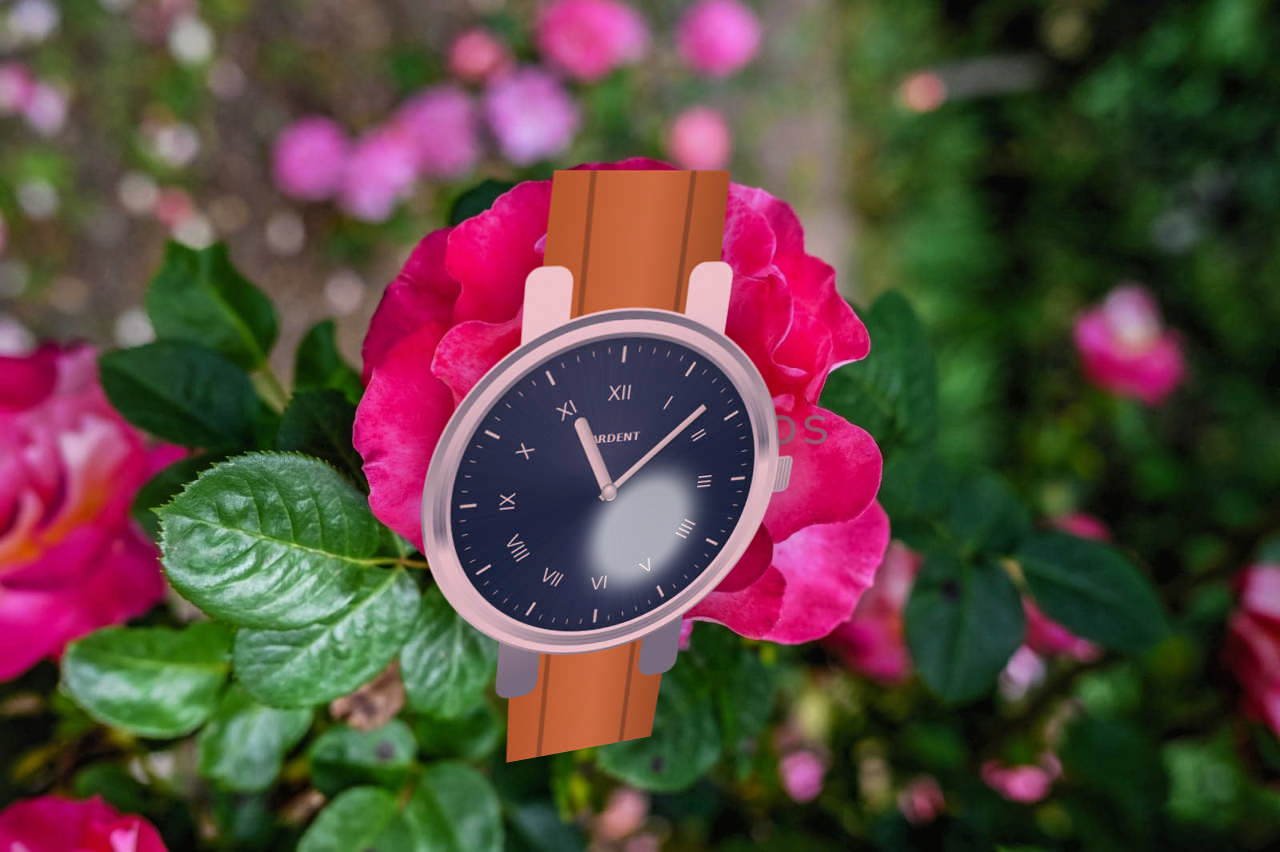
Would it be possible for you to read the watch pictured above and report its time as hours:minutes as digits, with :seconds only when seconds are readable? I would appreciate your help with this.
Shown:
11:08
